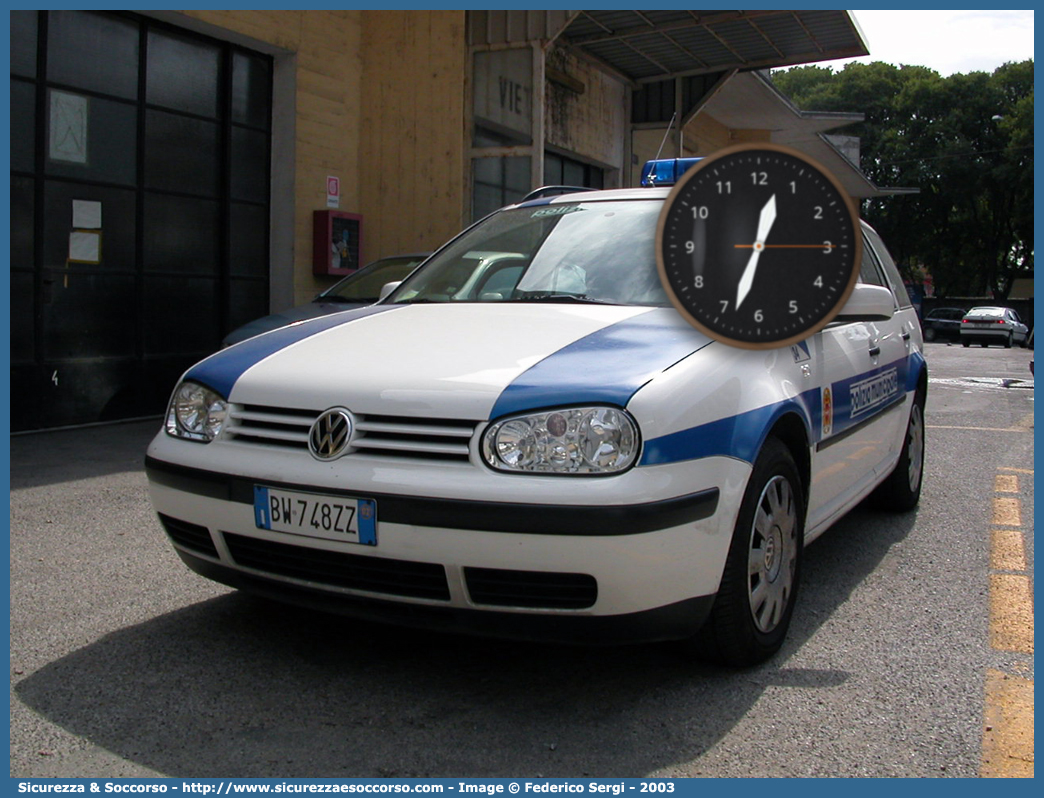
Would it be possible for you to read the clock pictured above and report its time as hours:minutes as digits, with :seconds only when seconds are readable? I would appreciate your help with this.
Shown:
12:33:15
